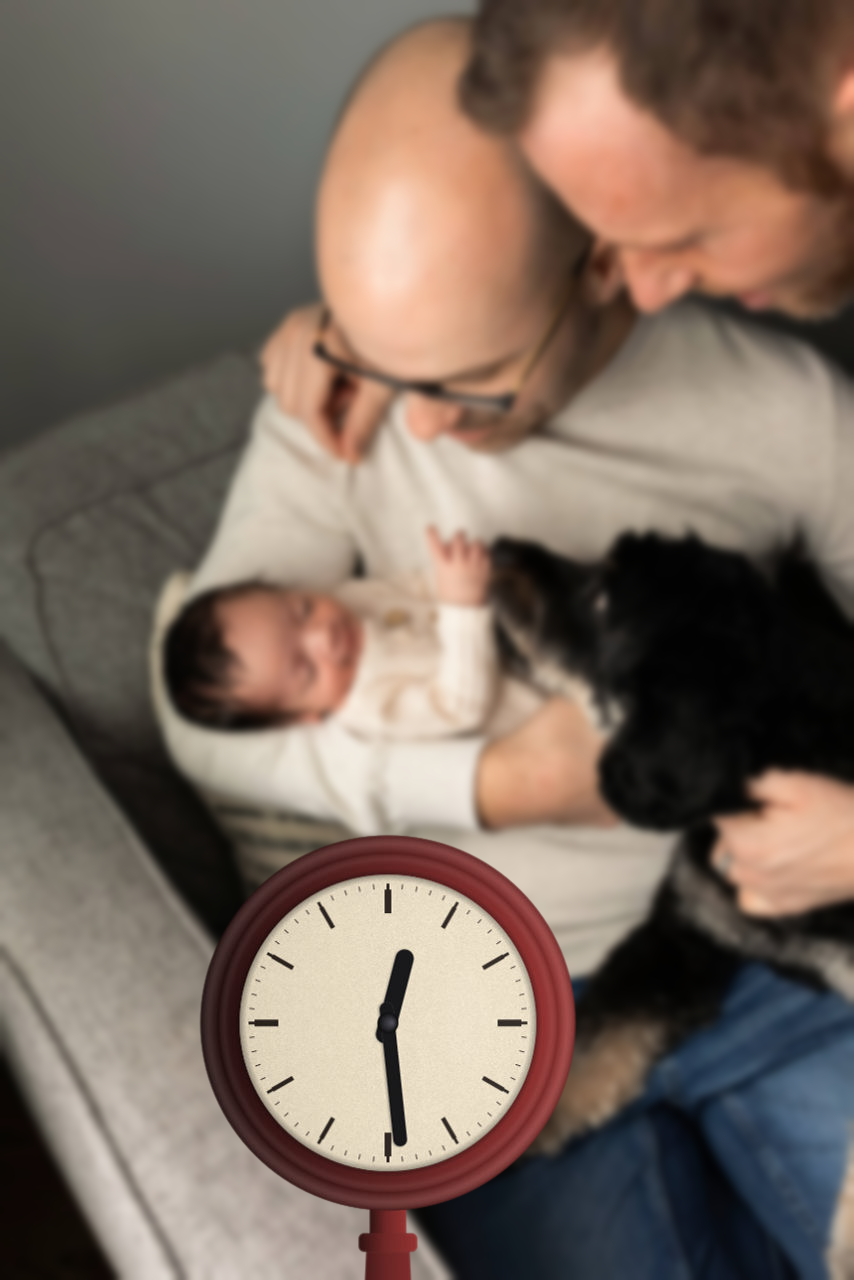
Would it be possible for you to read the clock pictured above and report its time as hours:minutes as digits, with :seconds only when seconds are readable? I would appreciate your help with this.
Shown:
12:29
